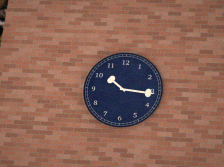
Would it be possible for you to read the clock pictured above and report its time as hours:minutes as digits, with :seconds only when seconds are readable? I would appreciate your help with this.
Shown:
10:16
